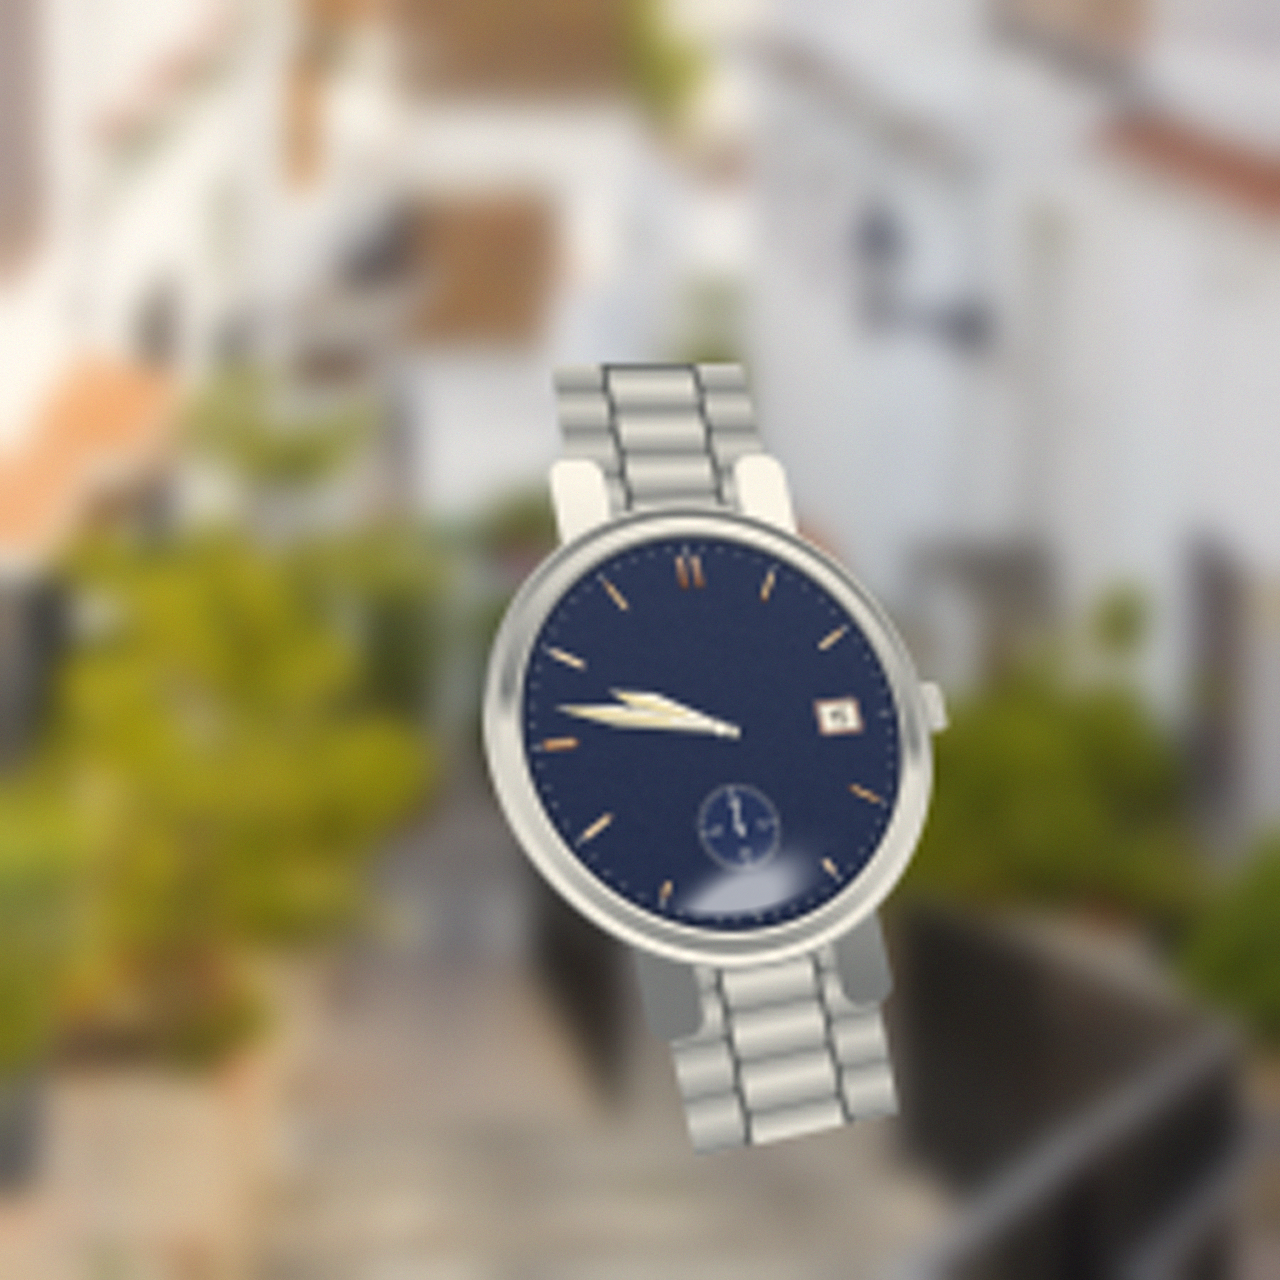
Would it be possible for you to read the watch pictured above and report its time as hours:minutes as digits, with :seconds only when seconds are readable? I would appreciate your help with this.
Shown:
9:47
